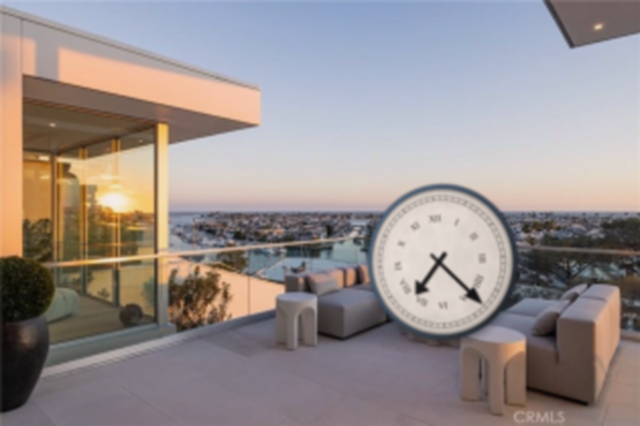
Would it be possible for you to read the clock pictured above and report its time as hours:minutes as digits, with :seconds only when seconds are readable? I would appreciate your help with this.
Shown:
7:23
